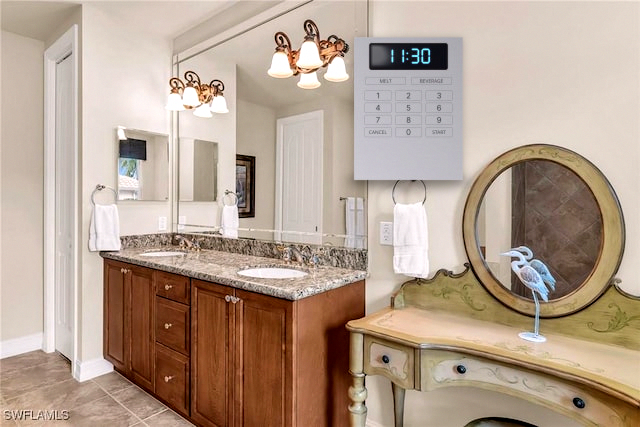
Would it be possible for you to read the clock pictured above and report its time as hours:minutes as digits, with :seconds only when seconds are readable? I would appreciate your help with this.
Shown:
11:30
